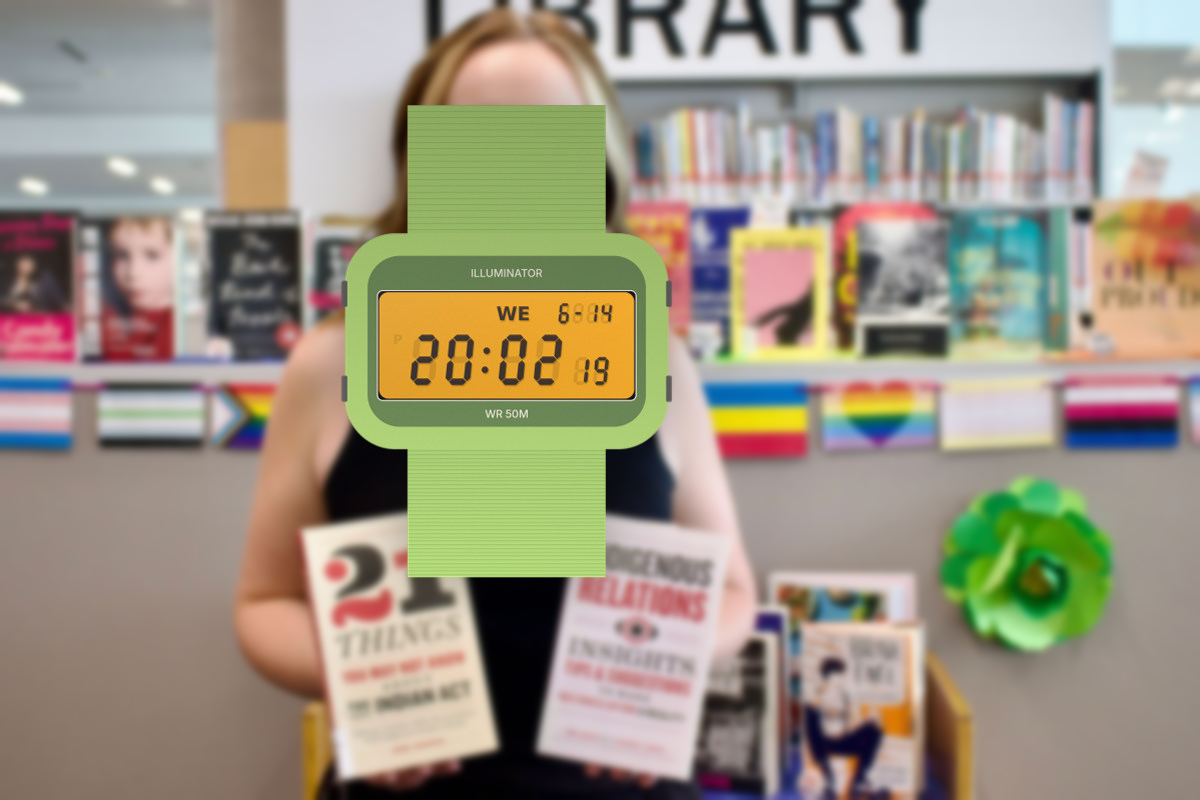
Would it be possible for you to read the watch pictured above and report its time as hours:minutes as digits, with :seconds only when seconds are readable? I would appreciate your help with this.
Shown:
20:02:19
